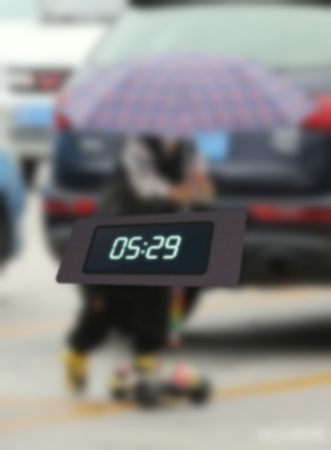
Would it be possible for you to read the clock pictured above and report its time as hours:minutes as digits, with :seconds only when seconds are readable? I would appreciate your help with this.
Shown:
5:29
